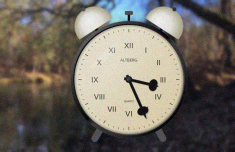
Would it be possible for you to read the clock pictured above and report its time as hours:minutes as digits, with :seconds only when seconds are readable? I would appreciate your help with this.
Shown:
3:26
